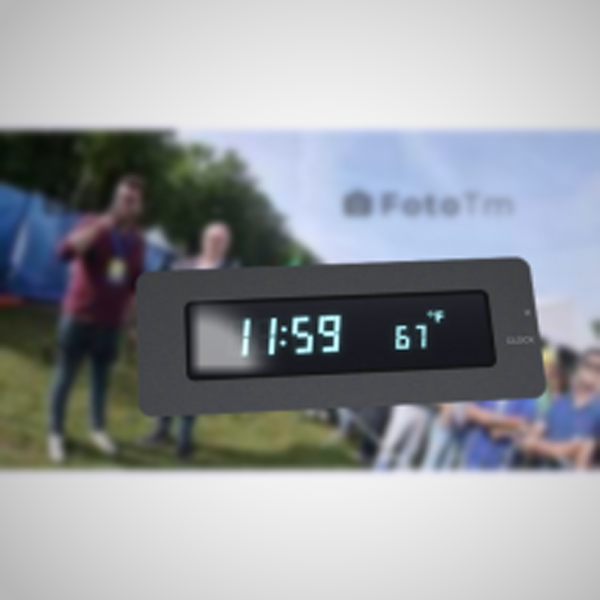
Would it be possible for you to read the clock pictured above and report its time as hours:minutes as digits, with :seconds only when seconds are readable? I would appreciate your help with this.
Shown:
11:59
